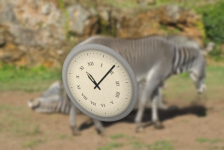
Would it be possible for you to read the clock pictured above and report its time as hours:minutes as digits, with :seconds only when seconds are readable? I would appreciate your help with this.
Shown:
11:09
